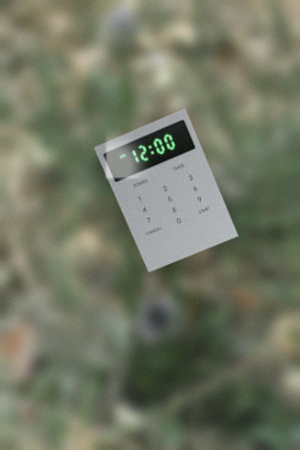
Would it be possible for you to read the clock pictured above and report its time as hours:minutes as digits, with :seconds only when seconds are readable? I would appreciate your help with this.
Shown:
12:00
